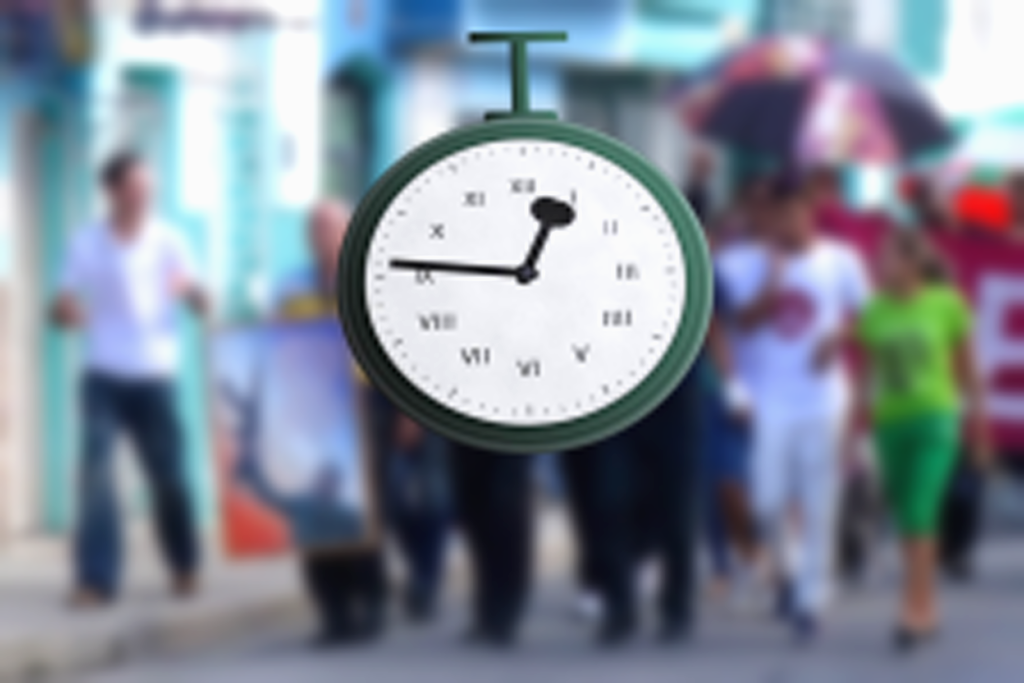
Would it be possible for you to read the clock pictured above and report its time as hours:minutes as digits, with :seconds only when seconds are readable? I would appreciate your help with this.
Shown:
12:46
